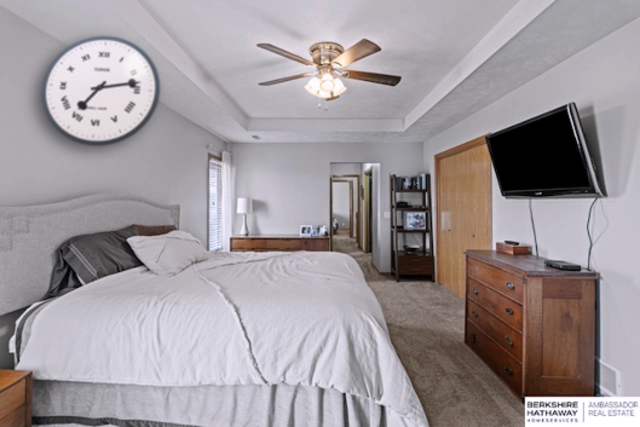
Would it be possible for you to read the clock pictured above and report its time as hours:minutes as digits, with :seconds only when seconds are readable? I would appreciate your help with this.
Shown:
7:13
